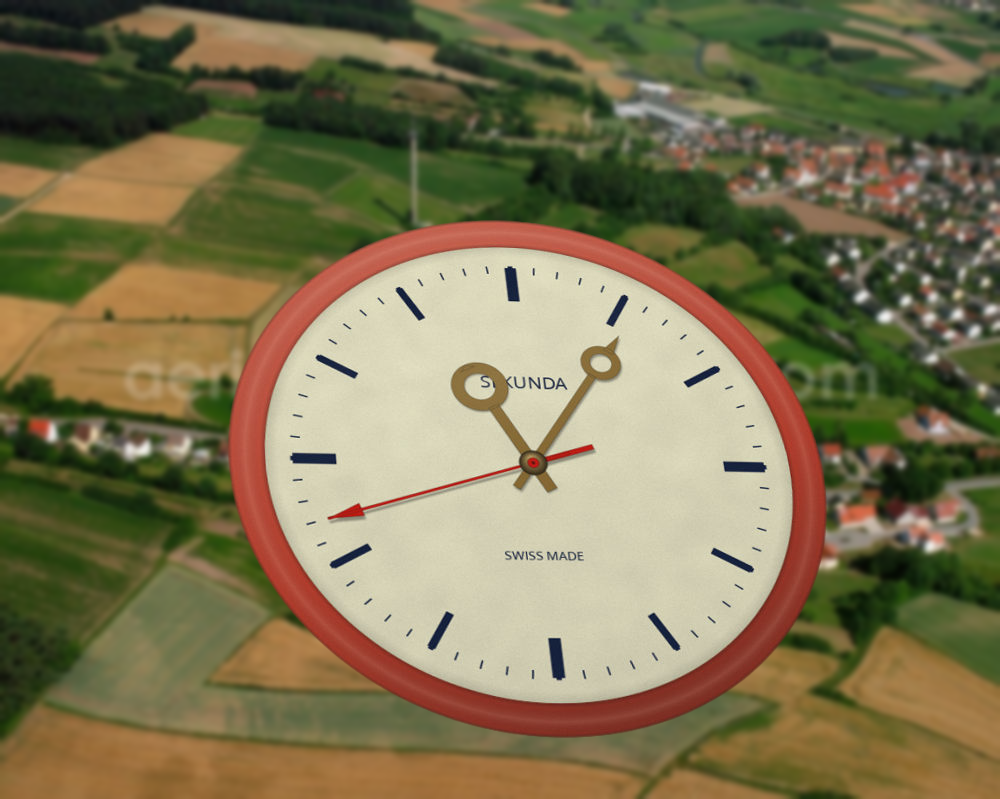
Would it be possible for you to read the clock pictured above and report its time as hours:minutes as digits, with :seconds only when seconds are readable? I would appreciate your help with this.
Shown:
11:05:42
